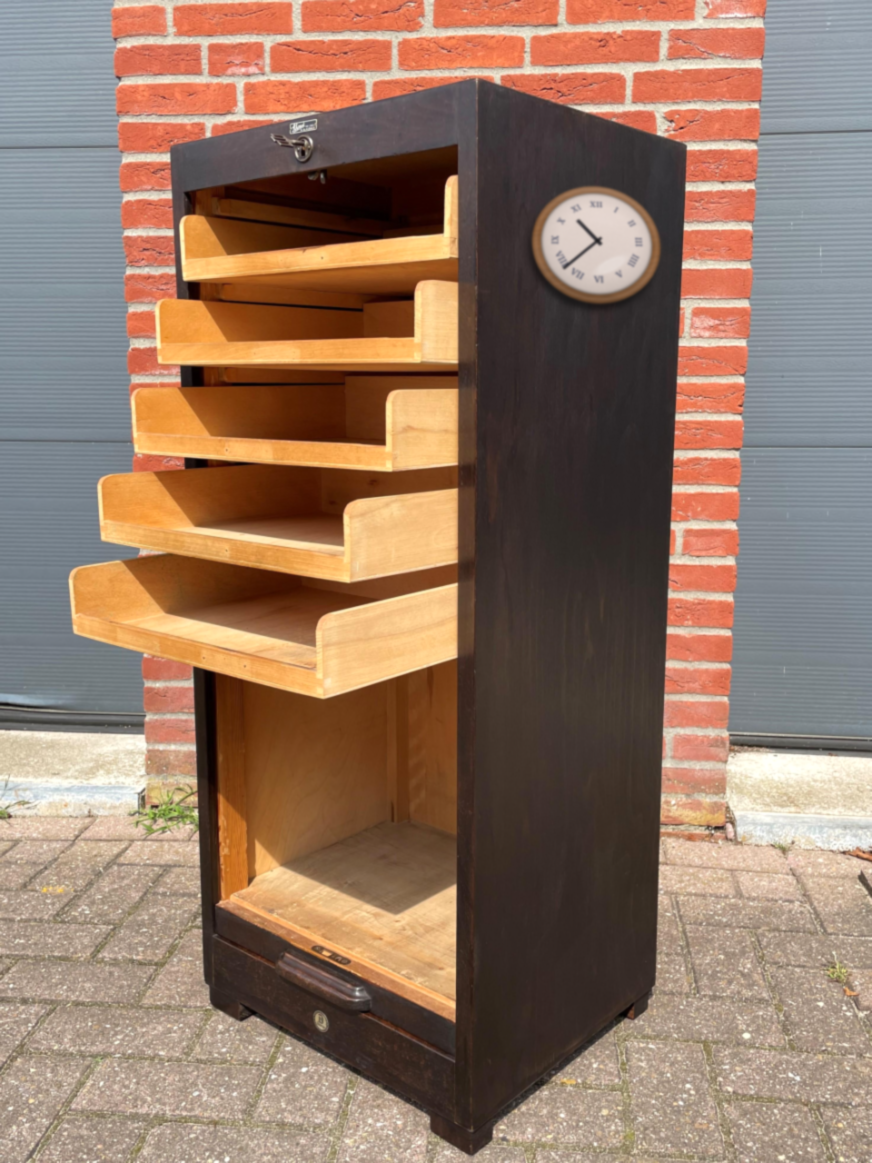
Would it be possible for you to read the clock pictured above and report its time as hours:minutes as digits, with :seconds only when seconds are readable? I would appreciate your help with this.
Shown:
10:38
